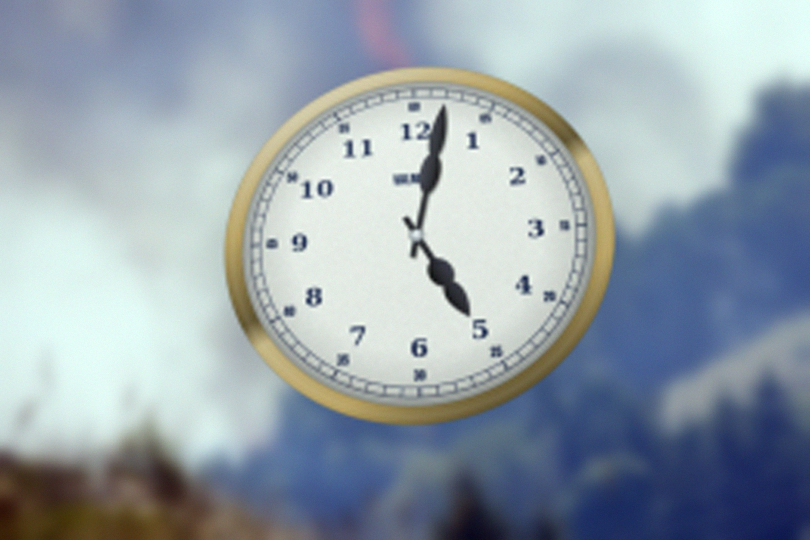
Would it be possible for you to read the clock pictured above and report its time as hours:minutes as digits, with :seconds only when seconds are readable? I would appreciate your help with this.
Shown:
5:02
